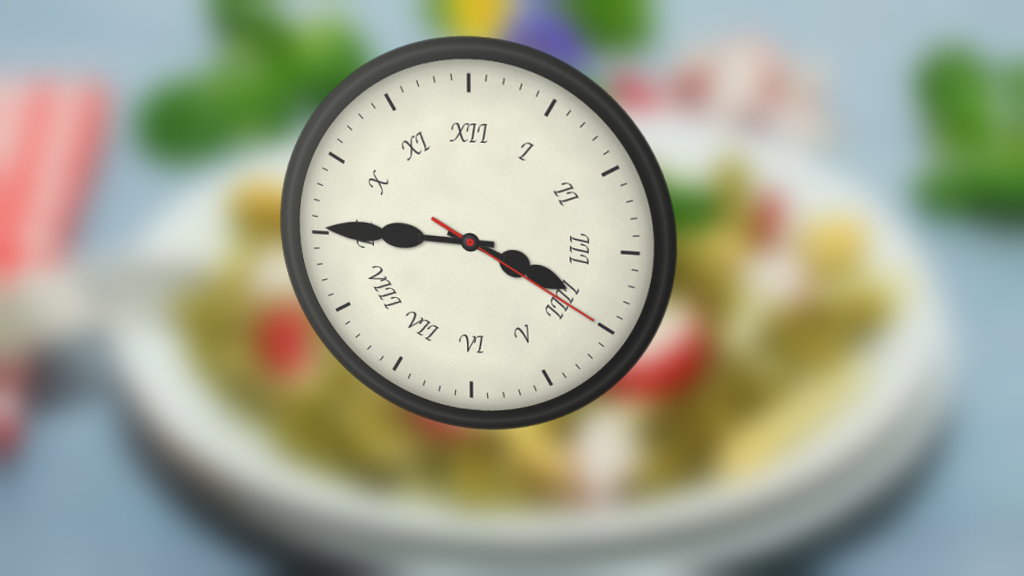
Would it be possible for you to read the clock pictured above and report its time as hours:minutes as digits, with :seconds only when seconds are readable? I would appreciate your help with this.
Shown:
3:45:20
